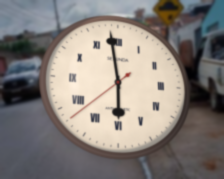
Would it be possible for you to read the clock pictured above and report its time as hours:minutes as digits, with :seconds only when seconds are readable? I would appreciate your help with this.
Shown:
5:58:38
